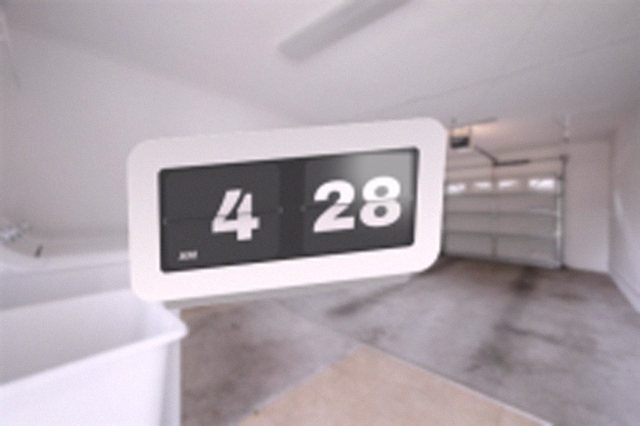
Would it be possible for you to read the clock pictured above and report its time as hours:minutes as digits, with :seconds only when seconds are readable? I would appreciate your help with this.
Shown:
4:28
